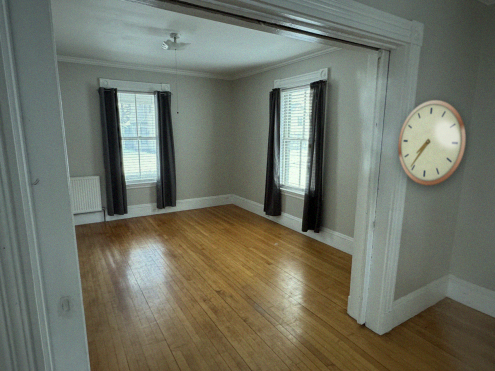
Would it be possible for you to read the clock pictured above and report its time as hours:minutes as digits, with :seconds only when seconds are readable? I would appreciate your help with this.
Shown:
7:36
